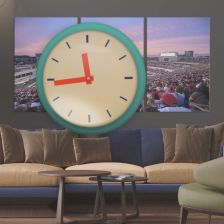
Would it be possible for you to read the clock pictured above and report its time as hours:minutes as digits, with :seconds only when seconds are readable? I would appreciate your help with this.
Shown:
11:44
